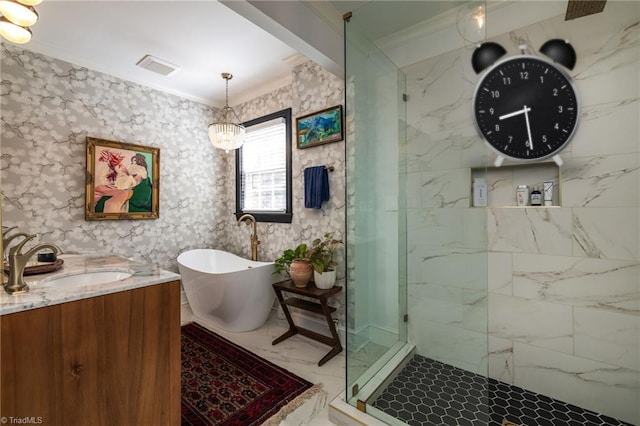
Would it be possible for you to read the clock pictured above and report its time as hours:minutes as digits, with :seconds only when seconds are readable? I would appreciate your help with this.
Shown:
8:29
